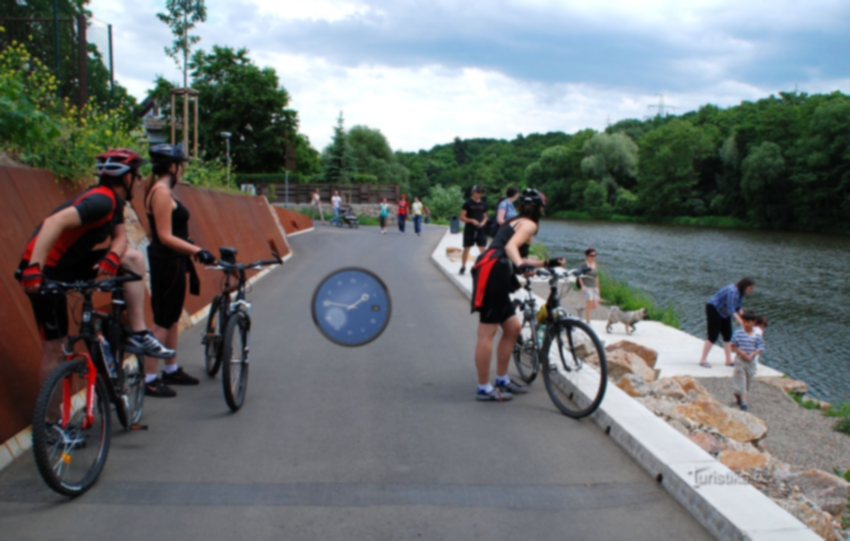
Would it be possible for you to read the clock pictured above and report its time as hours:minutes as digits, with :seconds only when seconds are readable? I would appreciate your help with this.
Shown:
1:46
